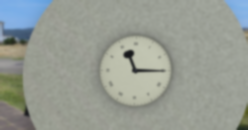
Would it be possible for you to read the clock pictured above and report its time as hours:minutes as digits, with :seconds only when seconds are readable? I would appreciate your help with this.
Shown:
11:15
